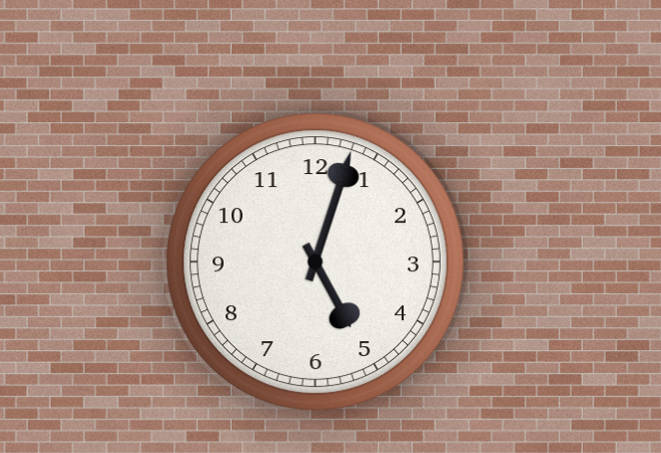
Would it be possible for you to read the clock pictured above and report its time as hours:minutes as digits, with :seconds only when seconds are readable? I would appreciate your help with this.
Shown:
5:03
